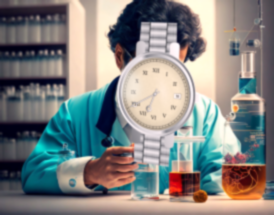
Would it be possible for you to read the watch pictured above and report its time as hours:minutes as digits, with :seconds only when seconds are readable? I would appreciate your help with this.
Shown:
6:40
